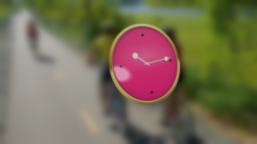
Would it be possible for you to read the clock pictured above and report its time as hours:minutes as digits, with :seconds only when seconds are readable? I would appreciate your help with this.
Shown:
10:14
